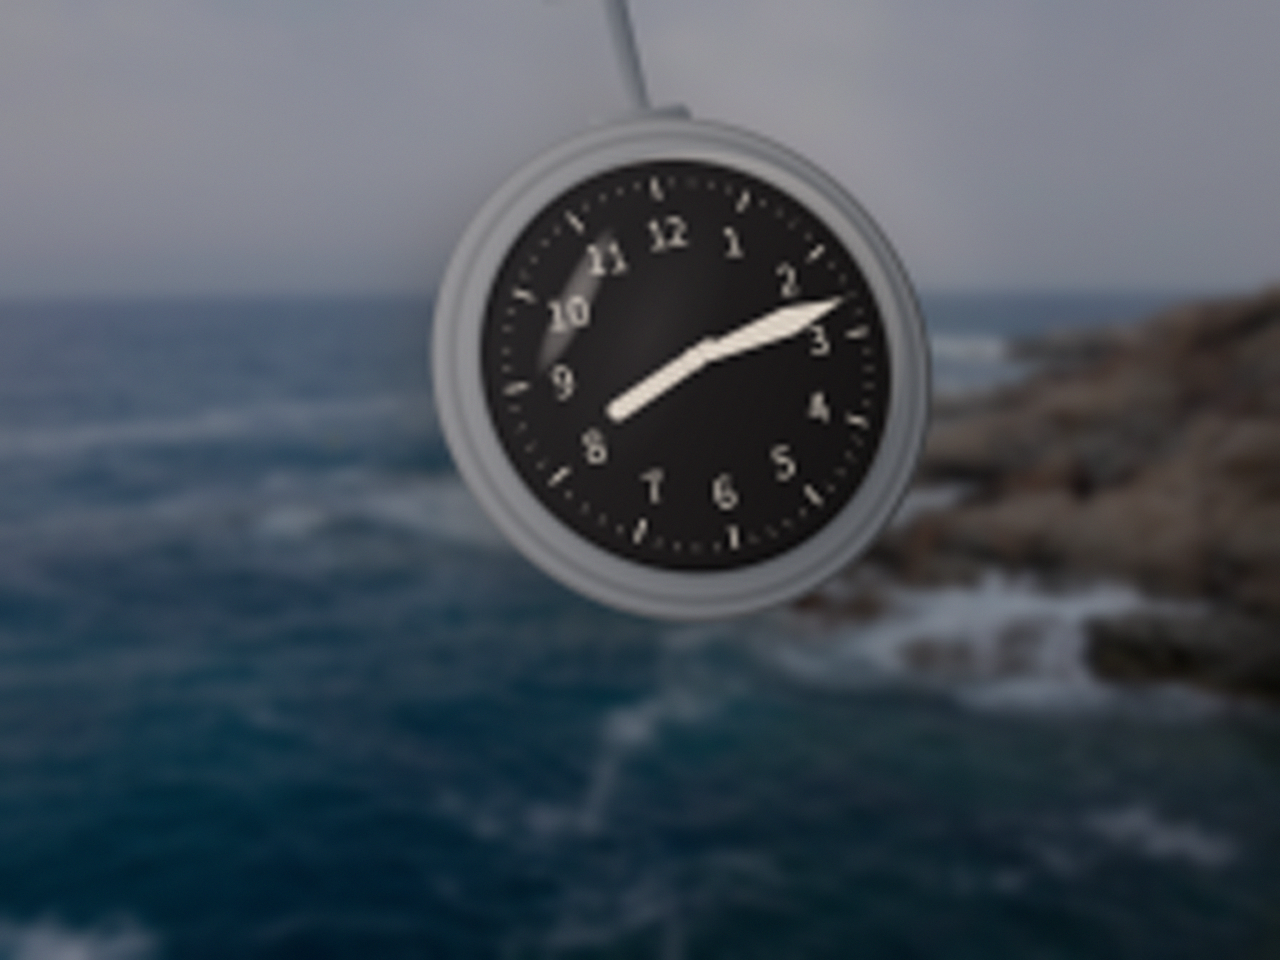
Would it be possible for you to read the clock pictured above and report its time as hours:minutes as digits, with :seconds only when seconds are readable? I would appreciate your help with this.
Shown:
8:13
